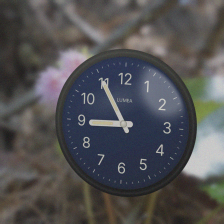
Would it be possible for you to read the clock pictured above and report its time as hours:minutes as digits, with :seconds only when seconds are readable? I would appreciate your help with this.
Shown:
8:55
